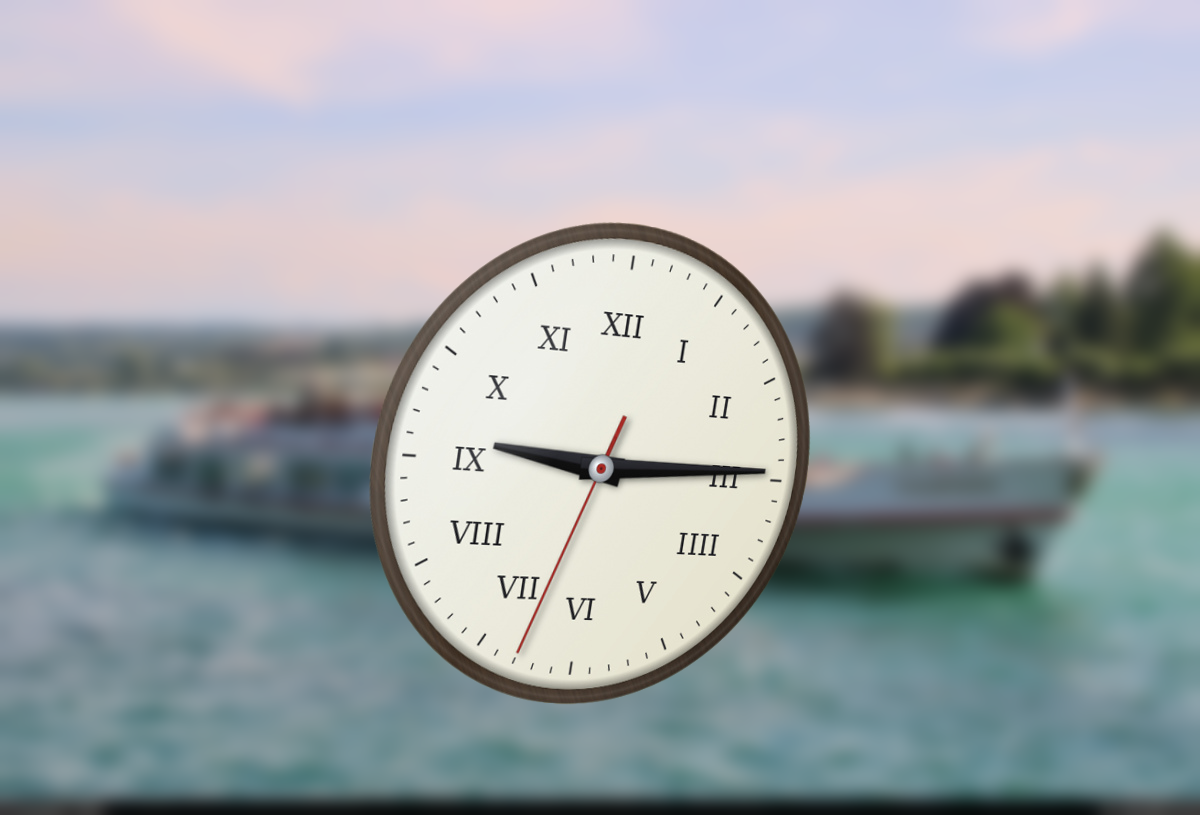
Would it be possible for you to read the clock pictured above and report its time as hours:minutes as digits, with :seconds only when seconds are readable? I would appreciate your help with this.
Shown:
9:14:33
